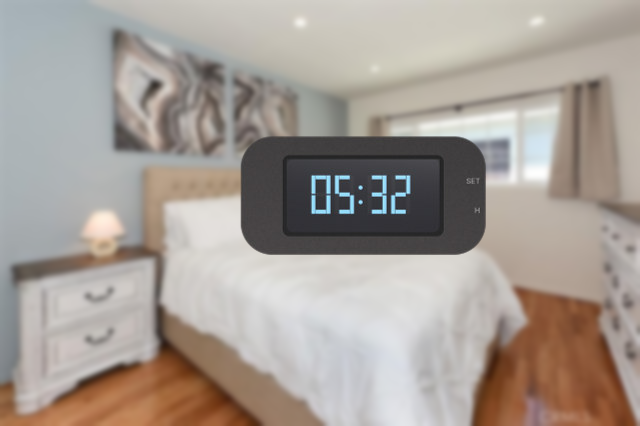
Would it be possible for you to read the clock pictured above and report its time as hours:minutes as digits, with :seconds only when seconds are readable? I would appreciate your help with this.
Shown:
5:32
